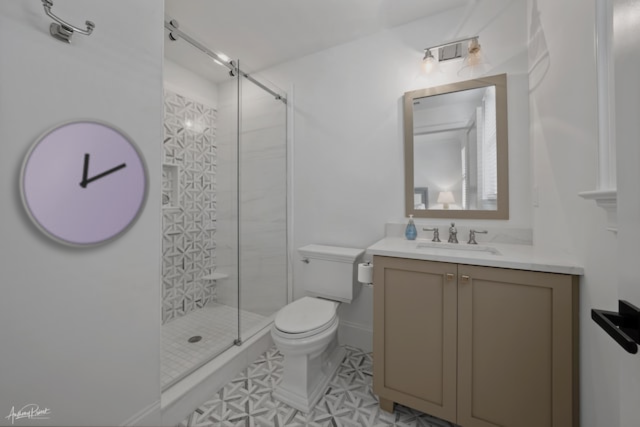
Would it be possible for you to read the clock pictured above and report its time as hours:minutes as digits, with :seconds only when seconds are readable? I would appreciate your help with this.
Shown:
12:11
